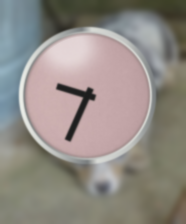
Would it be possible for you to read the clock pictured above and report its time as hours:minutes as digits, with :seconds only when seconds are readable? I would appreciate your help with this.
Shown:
9:34
